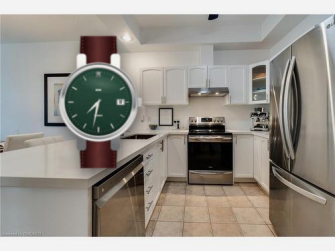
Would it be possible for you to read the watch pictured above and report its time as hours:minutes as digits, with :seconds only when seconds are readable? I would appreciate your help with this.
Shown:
7:32
